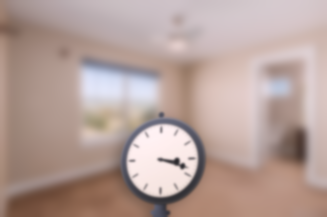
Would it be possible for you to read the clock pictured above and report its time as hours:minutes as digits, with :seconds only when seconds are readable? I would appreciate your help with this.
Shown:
3:18
